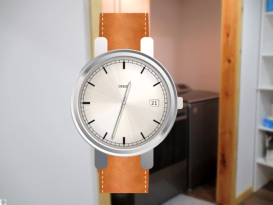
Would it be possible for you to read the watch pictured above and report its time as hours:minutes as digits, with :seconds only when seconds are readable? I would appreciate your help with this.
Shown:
12:33
